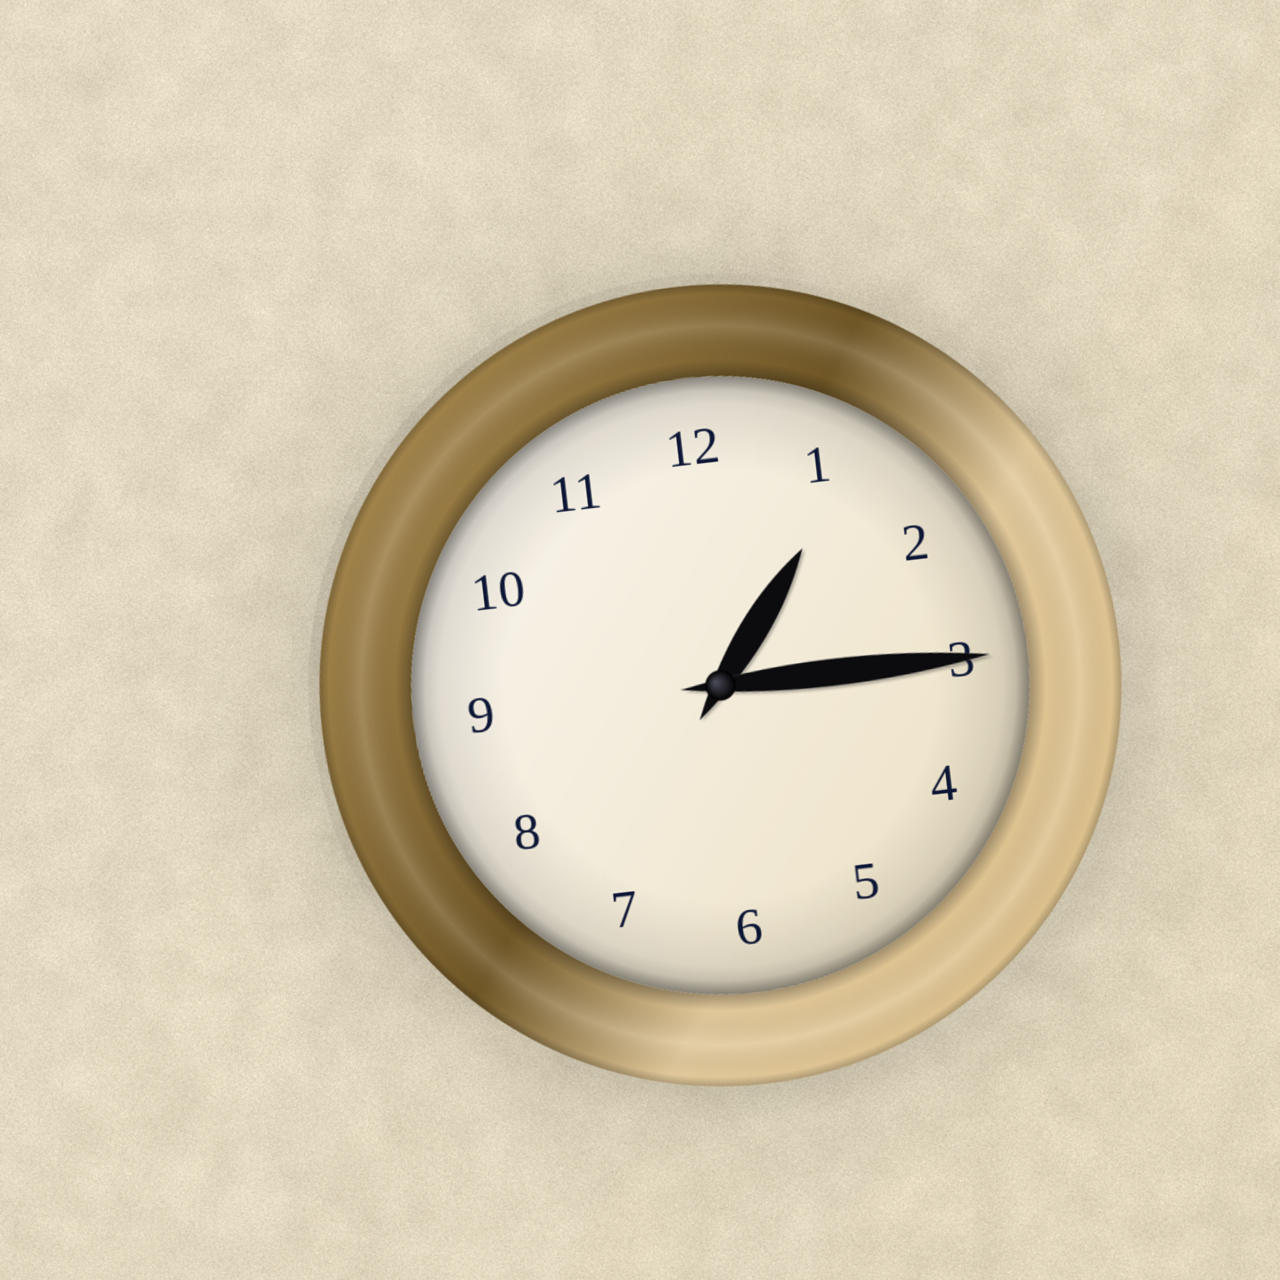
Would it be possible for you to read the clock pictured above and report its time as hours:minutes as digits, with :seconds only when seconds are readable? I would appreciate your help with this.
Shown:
1:15
